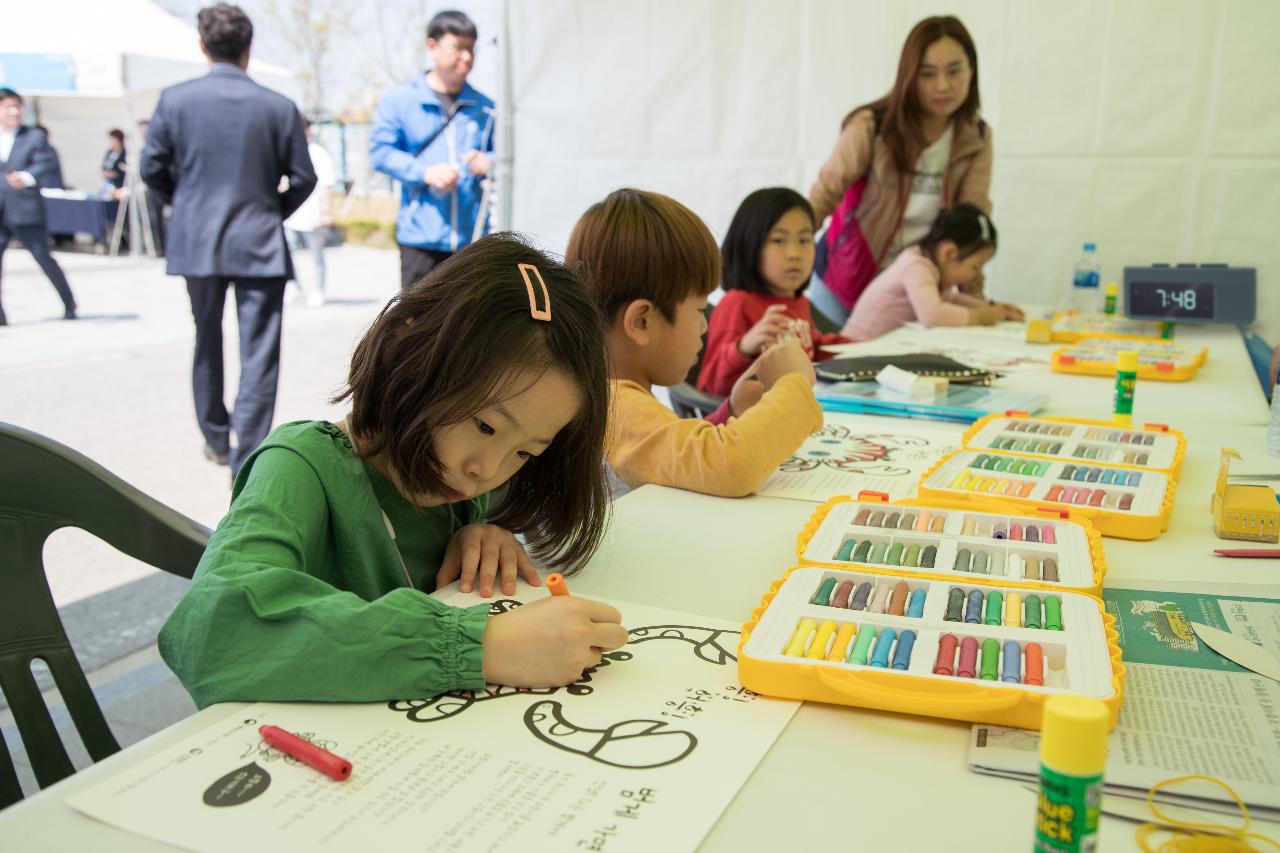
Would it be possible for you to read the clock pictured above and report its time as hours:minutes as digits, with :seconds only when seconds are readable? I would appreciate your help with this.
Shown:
7:48
